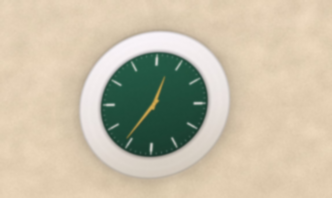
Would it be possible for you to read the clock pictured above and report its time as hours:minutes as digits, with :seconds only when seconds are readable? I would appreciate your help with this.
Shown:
12:36
